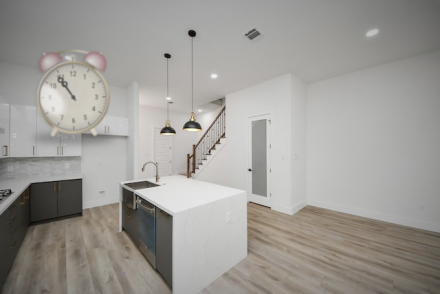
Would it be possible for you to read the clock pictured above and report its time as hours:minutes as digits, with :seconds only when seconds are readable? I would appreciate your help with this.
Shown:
10:54
